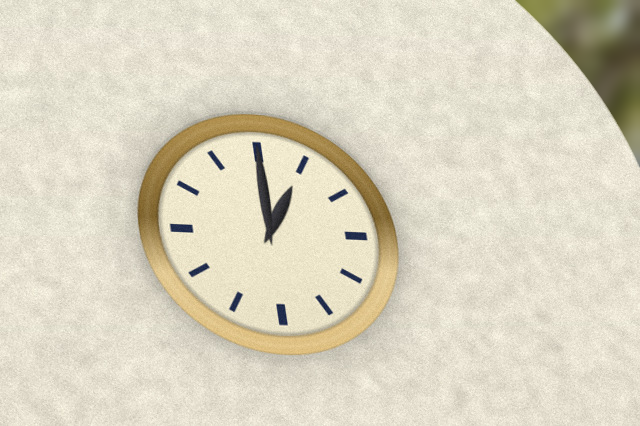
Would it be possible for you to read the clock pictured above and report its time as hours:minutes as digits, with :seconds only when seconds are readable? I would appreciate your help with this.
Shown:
1:00
